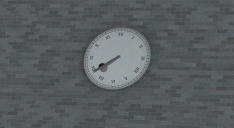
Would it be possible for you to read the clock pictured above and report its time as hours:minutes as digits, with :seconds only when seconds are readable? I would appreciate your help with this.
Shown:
7:39
